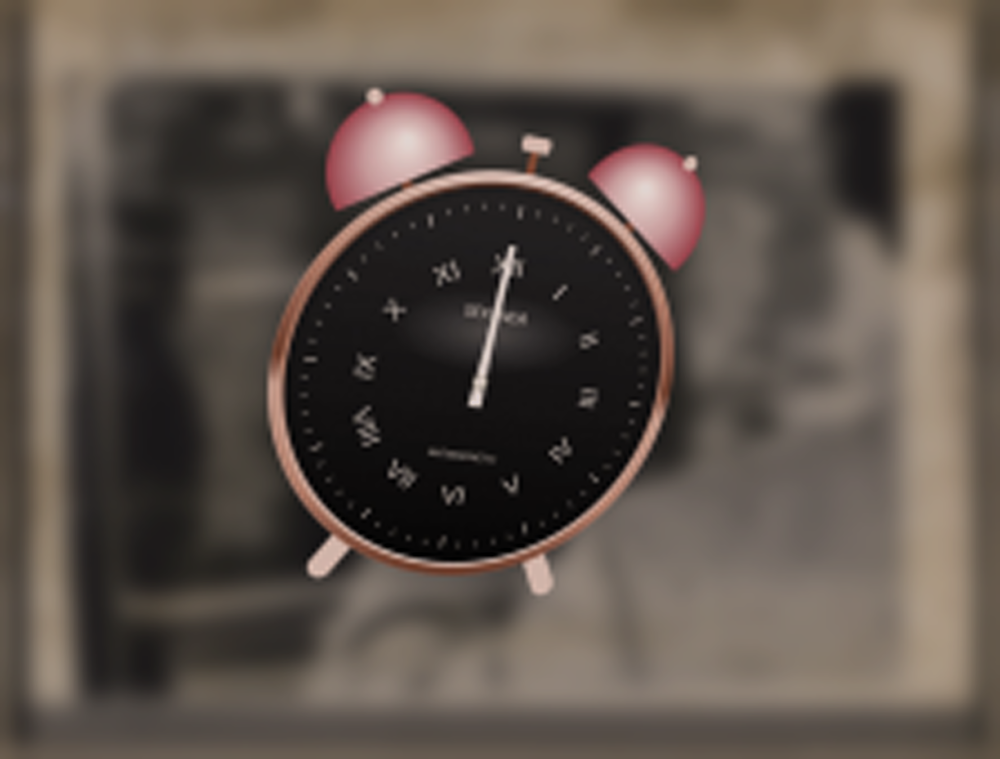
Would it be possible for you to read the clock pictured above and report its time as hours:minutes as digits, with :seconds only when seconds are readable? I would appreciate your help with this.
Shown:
12:00
